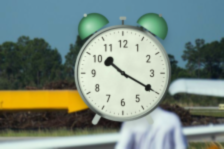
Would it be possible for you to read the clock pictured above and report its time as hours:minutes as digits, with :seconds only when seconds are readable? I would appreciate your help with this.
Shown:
10:20
